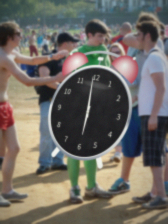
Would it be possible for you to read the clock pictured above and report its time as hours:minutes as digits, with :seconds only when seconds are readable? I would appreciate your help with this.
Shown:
5:59
